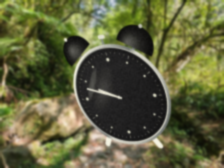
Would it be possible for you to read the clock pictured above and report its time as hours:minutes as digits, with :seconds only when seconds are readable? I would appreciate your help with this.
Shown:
9:48
